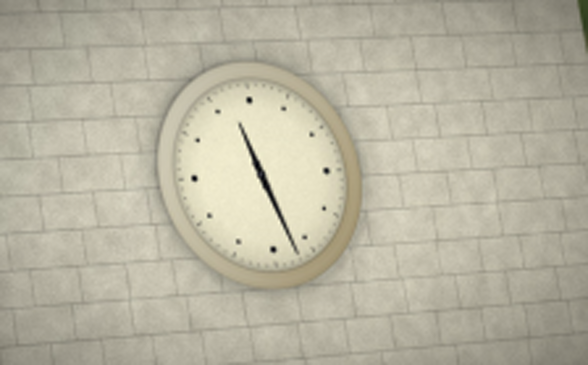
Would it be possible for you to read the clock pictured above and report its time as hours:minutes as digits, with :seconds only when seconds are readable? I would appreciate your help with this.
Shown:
11:27
